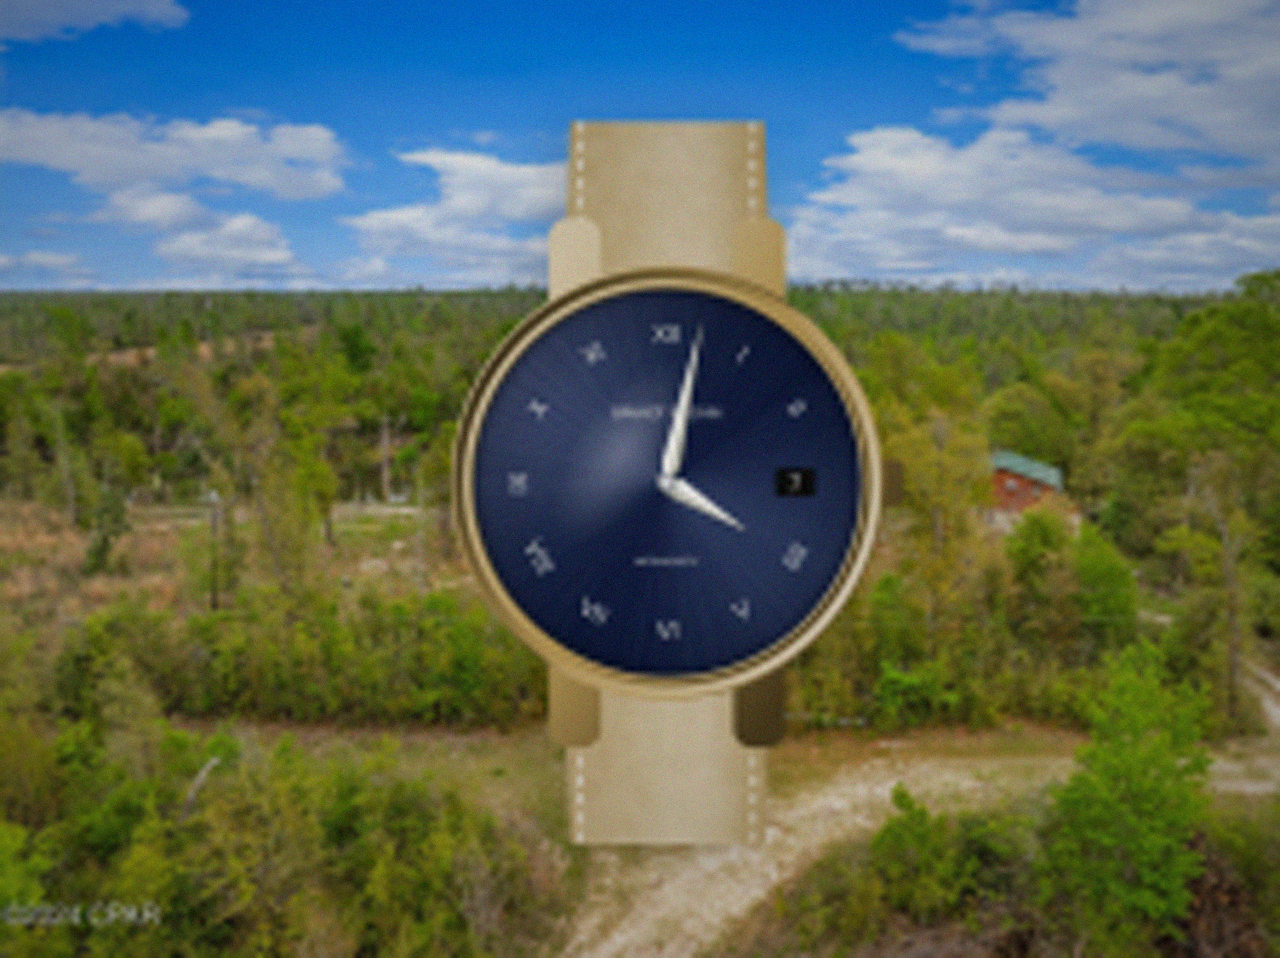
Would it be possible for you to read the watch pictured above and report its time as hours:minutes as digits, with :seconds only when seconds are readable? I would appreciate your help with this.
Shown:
4:02
